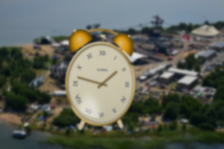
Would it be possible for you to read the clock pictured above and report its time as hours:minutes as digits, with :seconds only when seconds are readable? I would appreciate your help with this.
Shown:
1:47
